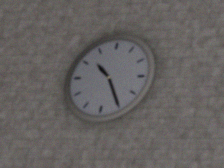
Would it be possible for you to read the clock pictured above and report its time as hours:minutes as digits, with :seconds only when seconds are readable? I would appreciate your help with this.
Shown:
10:25
